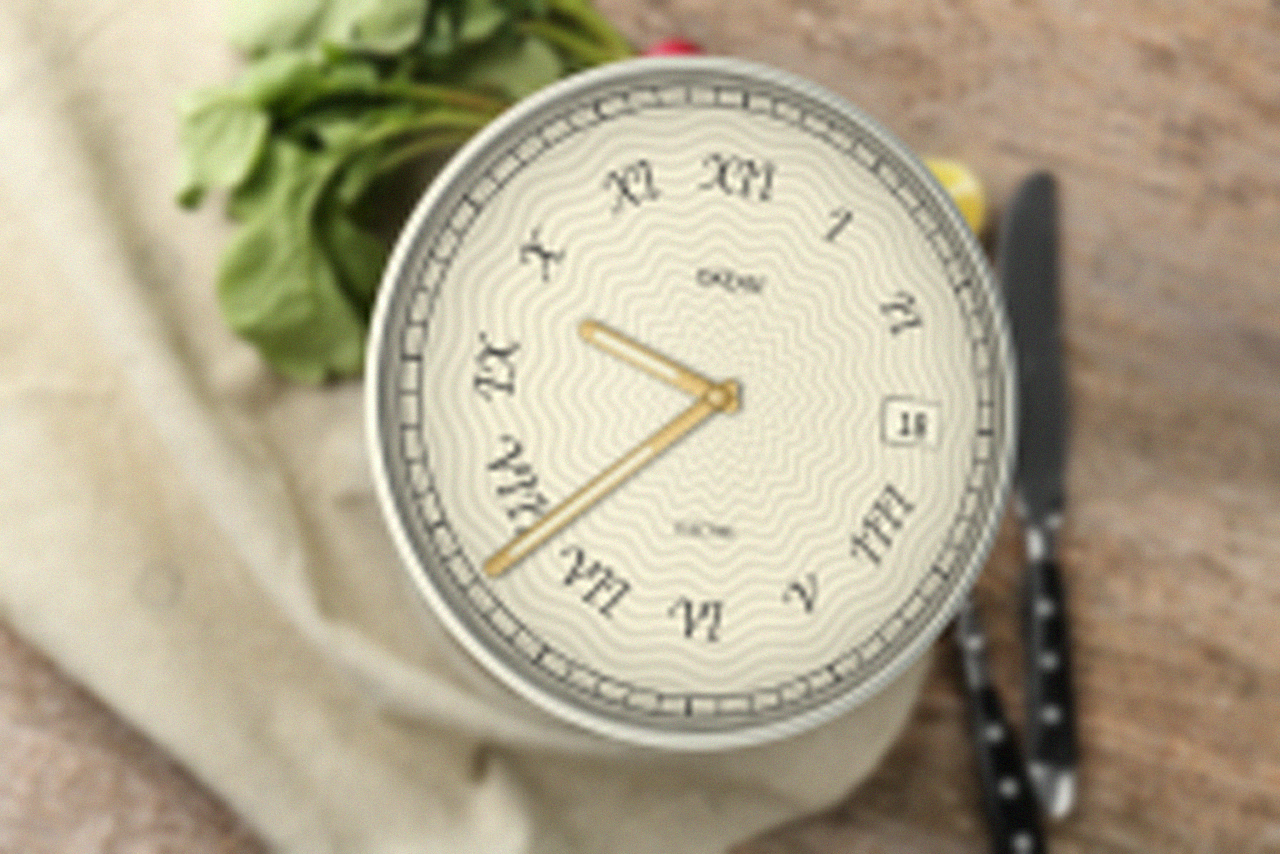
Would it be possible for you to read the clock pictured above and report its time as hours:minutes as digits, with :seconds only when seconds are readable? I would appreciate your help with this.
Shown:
9:38
